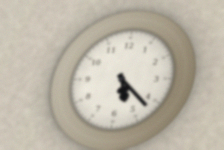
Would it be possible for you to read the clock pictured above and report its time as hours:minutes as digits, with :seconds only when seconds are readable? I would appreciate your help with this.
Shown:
5:22
